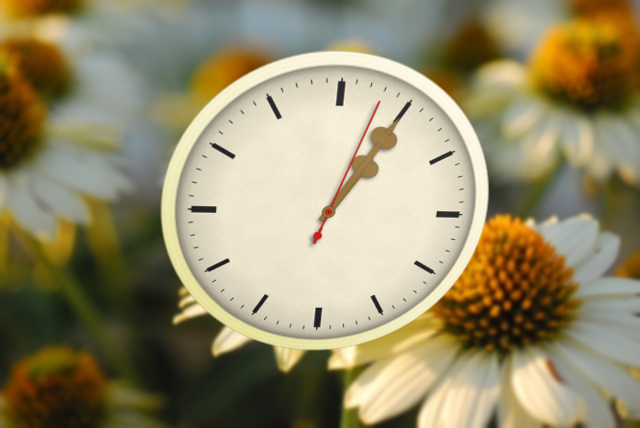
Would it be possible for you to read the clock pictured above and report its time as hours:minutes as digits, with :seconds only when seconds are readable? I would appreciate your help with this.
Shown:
1:05:03
